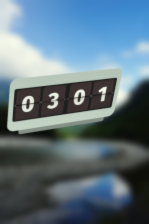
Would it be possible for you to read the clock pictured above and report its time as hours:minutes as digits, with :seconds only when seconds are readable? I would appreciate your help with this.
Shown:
3:01
